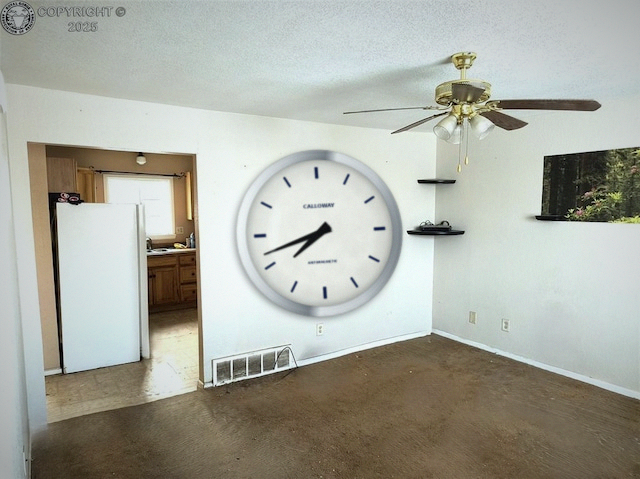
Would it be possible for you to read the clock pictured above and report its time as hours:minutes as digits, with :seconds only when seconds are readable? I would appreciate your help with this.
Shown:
7:42
